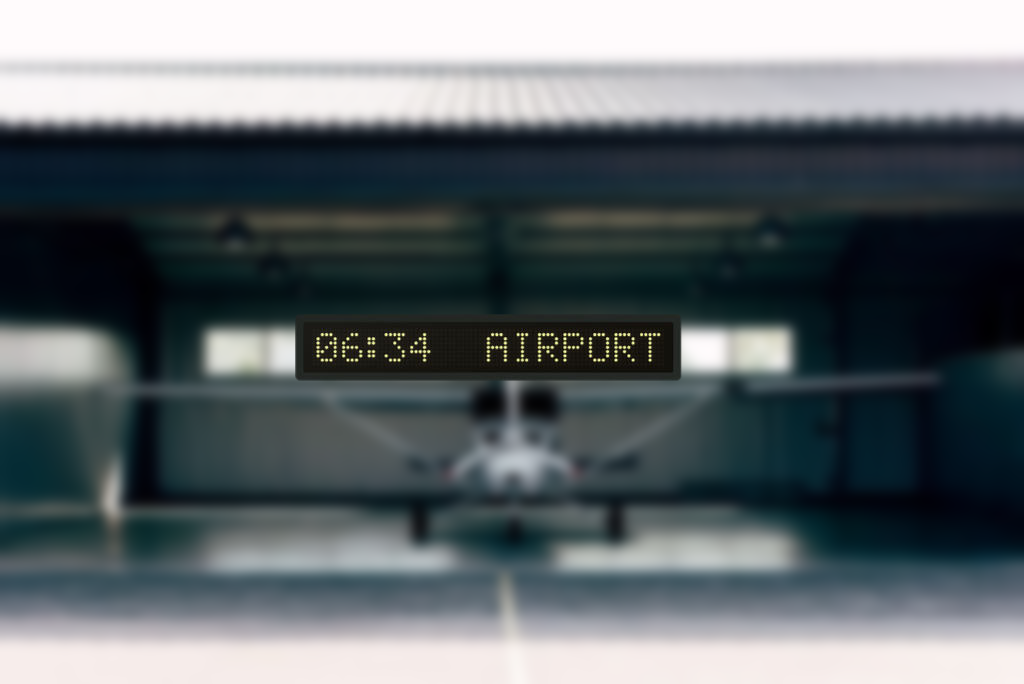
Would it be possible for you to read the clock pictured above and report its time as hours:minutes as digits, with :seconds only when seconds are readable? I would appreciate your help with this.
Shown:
6:34
